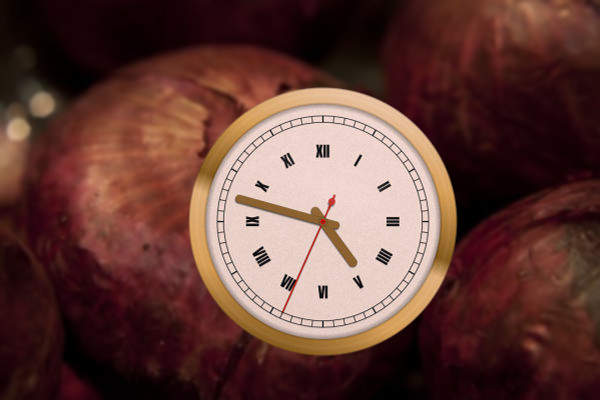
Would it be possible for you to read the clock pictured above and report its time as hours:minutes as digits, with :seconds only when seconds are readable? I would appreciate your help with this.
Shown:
4:47:34
